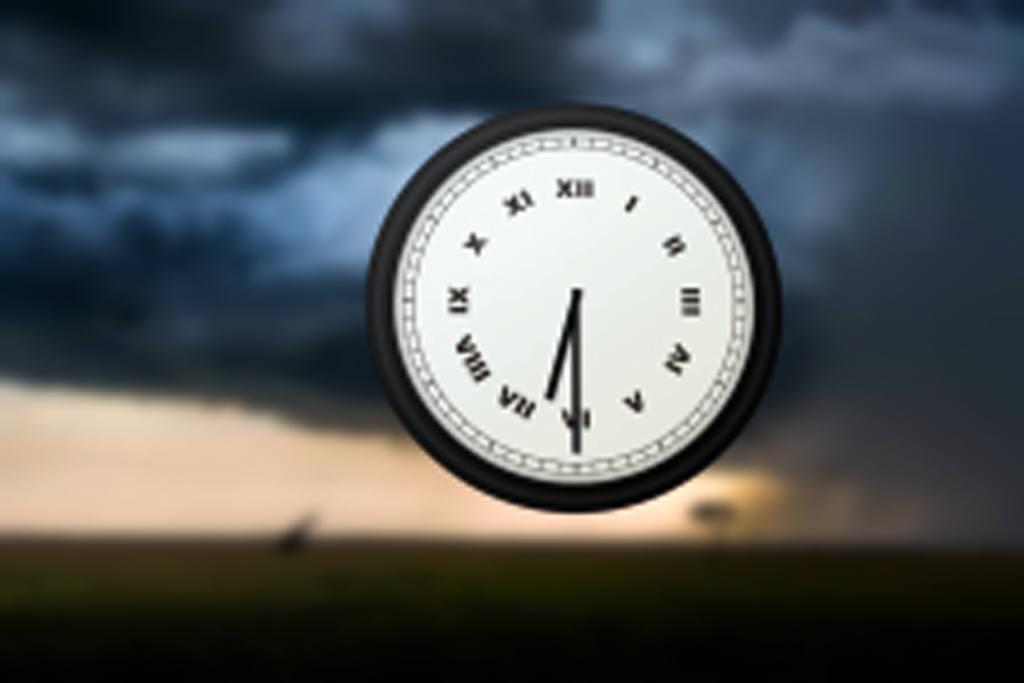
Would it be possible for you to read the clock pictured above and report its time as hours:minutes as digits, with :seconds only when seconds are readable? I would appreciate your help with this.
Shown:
6:30
